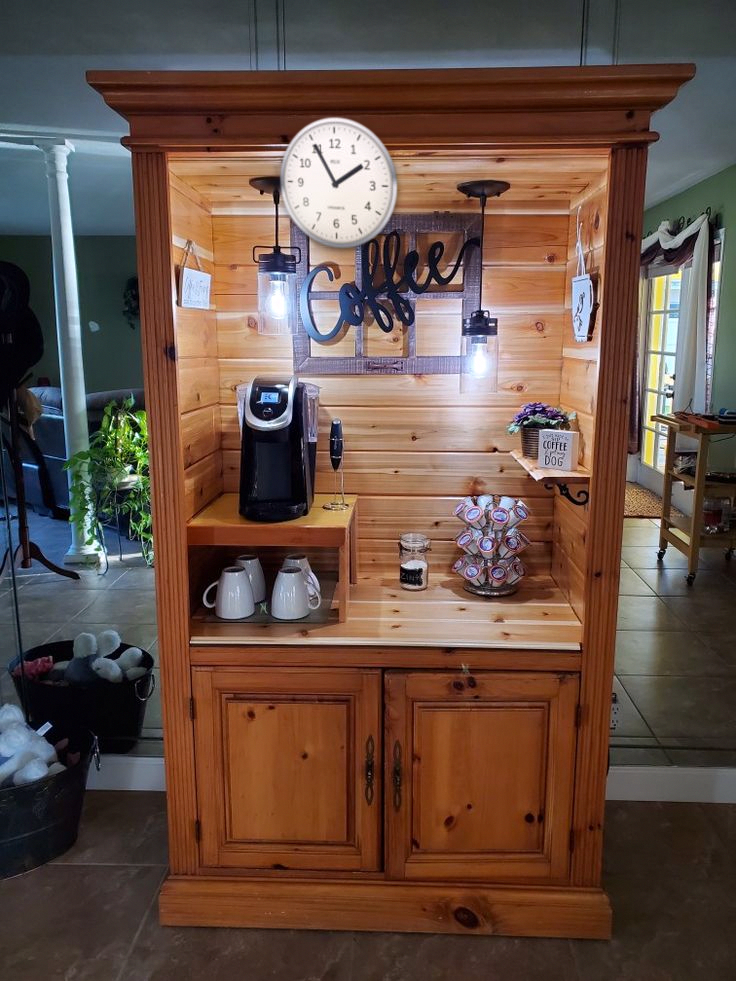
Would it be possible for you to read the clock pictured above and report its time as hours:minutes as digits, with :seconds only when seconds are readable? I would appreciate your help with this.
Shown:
1:55
